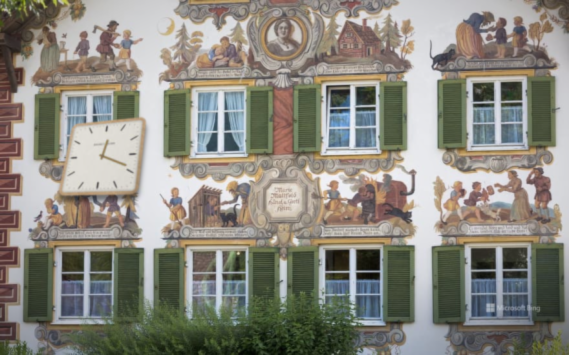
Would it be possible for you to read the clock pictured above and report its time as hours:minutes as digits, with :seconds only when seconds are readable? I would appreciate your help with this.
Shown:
12:19
